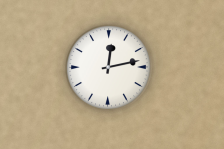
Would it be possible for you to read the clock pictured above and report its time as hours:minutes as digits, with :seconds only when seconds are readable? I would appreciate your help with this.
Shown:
12:13
